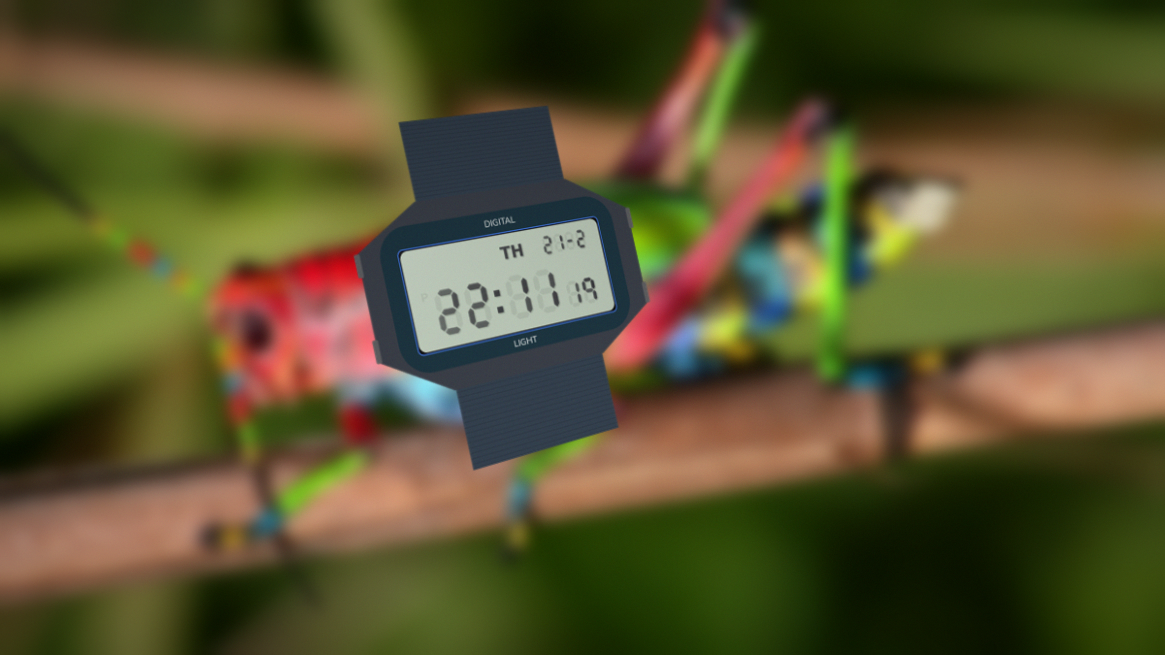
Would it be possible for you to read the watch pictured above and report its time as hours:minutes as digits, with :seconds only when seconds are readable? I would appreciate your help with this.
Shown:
22:11:19
